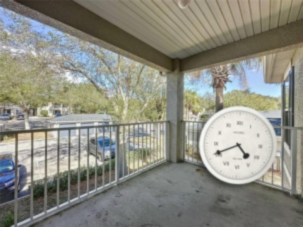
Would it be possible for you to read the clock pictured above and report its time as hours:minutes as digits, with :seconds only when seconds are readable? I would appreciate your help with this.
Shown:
4:41
